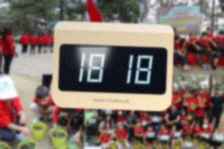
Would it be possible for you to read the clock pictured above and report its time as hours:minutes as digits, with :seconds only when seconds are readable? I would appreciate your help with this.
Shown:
18:18
